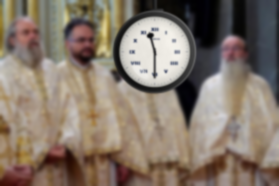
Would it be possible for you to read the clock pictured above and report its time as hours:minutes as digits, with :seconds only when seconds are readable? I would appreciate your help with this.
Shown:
11:30
